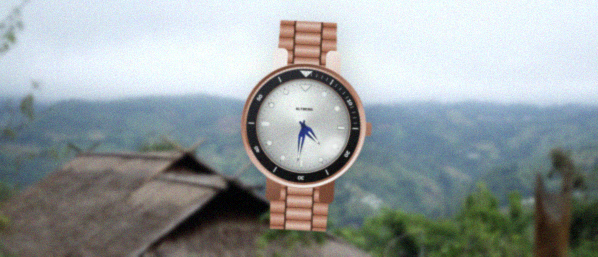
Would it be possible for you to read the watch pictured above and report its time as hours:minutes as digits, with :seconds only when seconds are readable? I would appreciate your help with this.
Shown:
4:31
